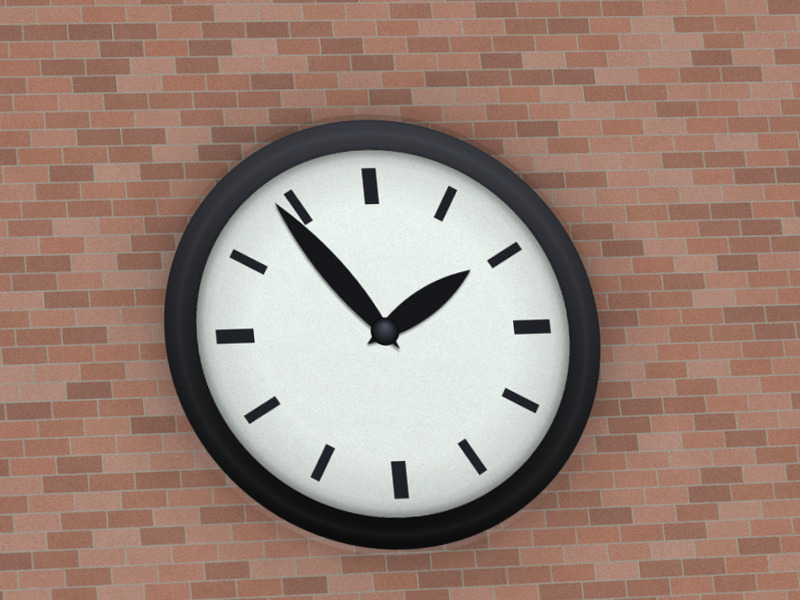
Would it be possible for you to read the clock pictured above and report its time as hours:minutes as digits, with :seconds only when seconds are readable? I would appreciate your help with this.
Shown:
1:54
